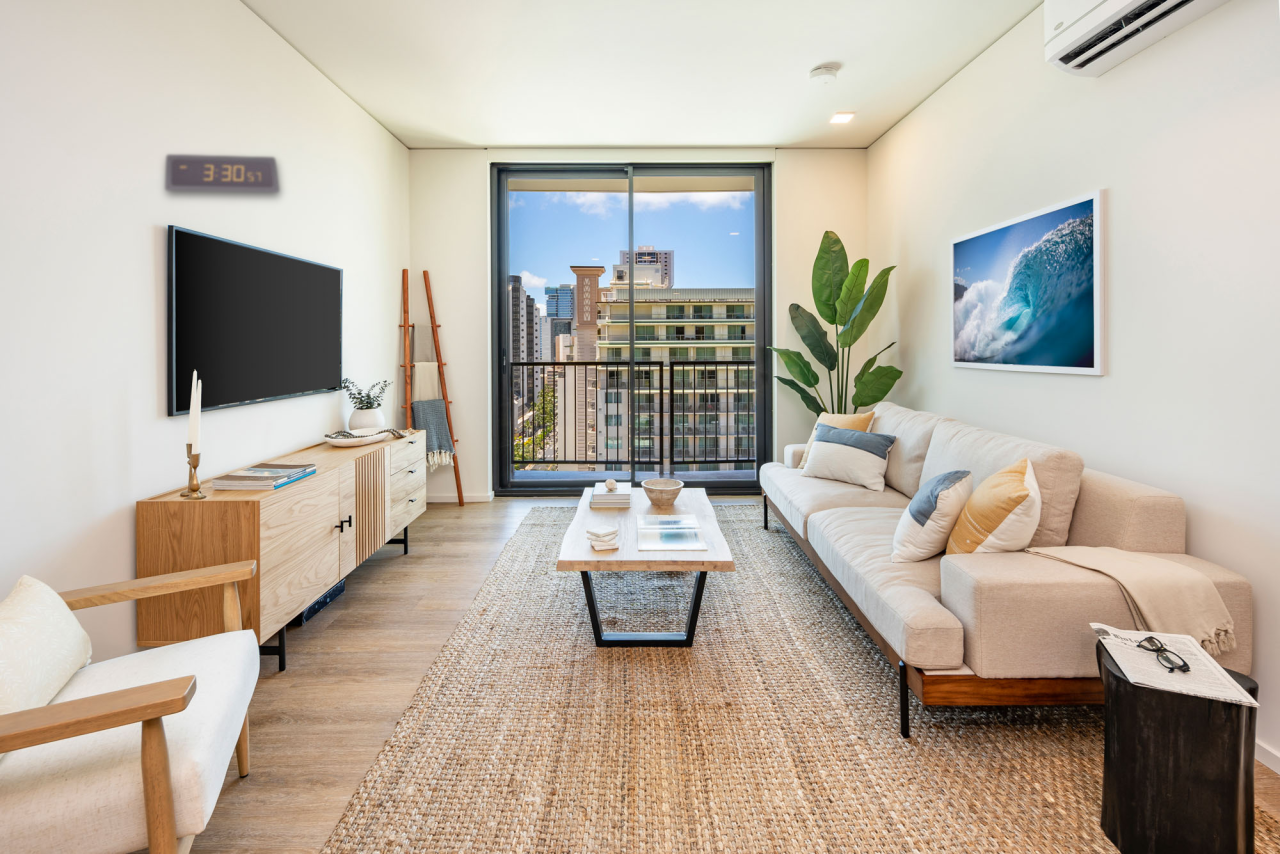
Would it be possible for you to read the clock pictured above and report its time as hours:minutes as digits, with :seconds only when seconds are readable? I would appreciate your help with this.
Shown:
3:30
